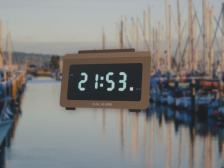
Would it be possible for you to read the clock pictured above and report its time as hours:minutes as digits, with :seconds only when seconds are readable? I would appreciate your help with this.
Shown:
21:53
